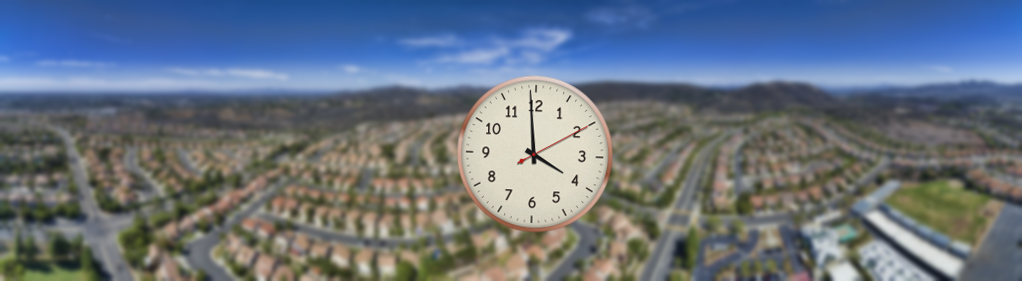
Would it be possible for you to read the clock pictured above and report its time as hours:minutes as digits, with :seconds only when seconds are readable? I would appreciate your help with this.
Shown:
3:59:10
